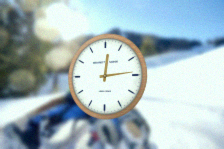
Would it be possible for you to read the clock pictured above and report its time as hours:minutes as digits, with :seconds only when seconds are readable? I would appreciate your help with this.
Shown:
12:14
